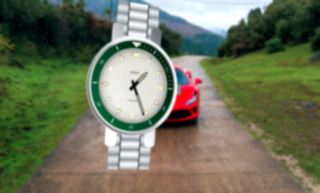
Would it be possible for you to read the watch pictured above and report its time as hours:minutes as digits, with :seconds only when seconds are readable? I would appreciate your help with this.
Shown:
1:26
